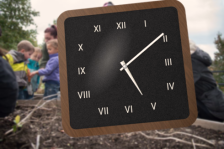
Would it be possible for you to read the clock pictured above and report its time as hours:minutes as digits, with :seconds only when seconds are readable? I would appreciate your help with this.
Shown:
5:09
